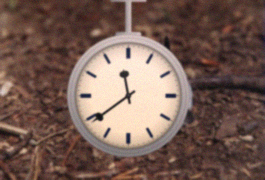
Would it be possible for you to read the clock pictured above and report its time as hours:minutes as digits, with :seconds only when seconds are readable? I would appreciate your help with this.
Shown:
11:39
